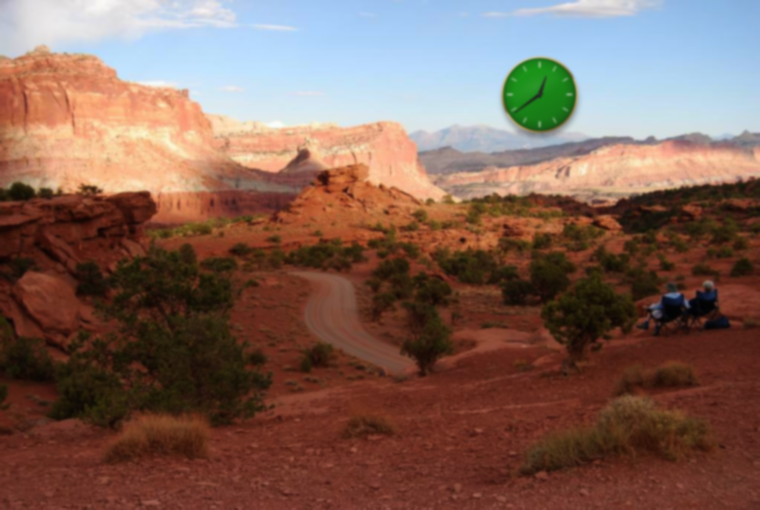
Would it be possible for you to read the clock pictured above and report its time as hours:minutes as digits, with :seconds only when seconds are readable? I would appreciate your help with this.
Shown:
12:39
